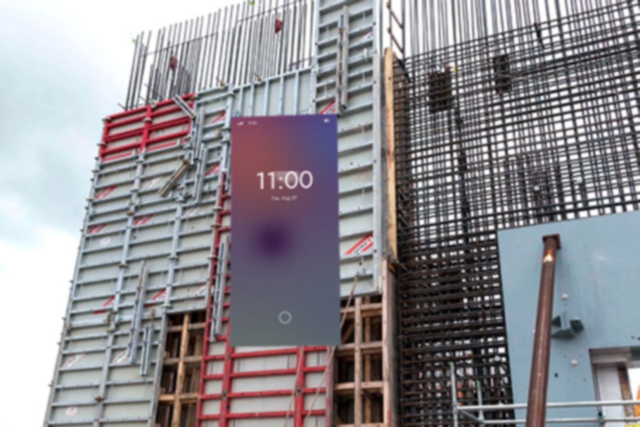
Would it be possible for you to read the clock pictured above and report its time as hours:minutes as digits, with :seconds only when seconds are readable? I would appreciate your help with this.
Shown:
11:00
